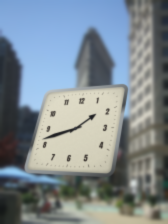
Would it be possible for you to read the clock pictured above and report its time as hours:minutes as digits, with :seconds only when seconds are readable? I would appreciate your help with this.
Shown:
1:42
